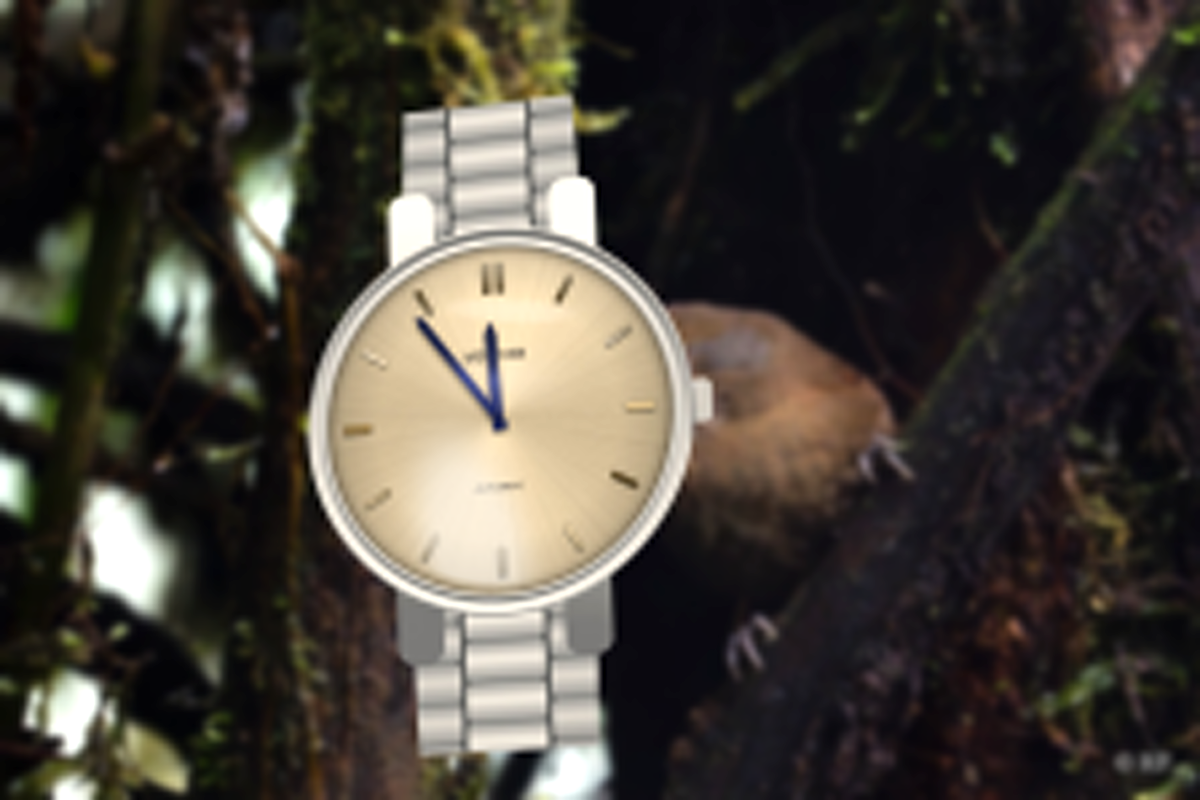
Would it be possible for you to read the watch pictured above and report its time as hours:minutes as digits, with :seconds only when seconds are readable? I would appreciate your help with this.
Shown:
11:54
